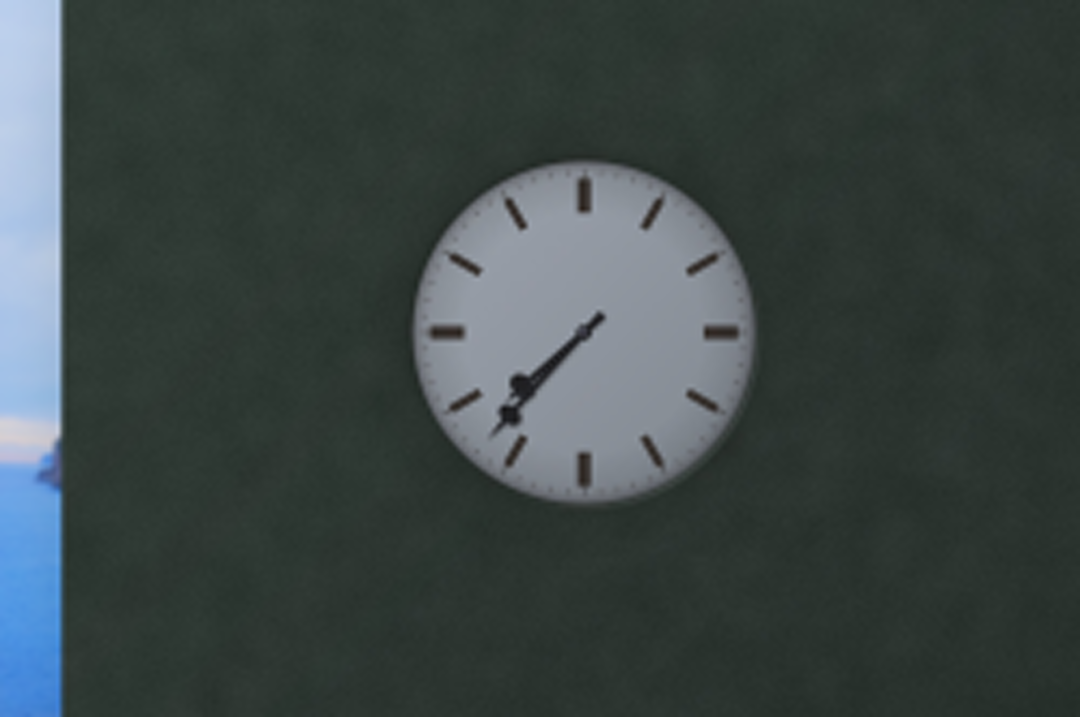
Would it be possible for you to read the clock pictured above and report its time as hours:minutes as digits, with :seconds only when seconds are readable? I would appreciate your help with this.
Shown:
7:37
